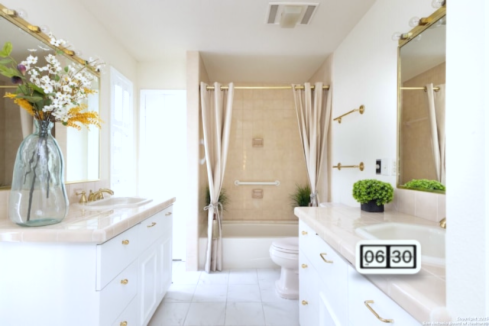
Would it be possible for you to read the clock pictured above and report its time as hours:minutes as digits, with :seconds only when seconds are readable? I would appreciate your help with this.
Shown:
6:30
